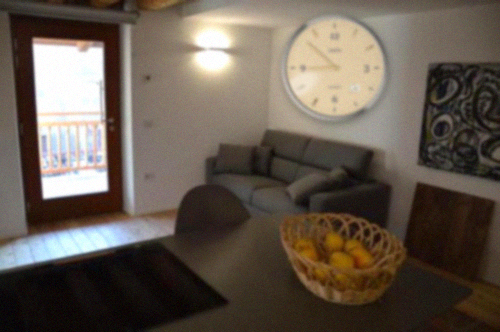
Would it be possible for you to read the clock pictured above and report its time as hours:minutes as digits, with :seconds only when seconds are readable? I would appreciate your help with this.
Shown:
8:52
